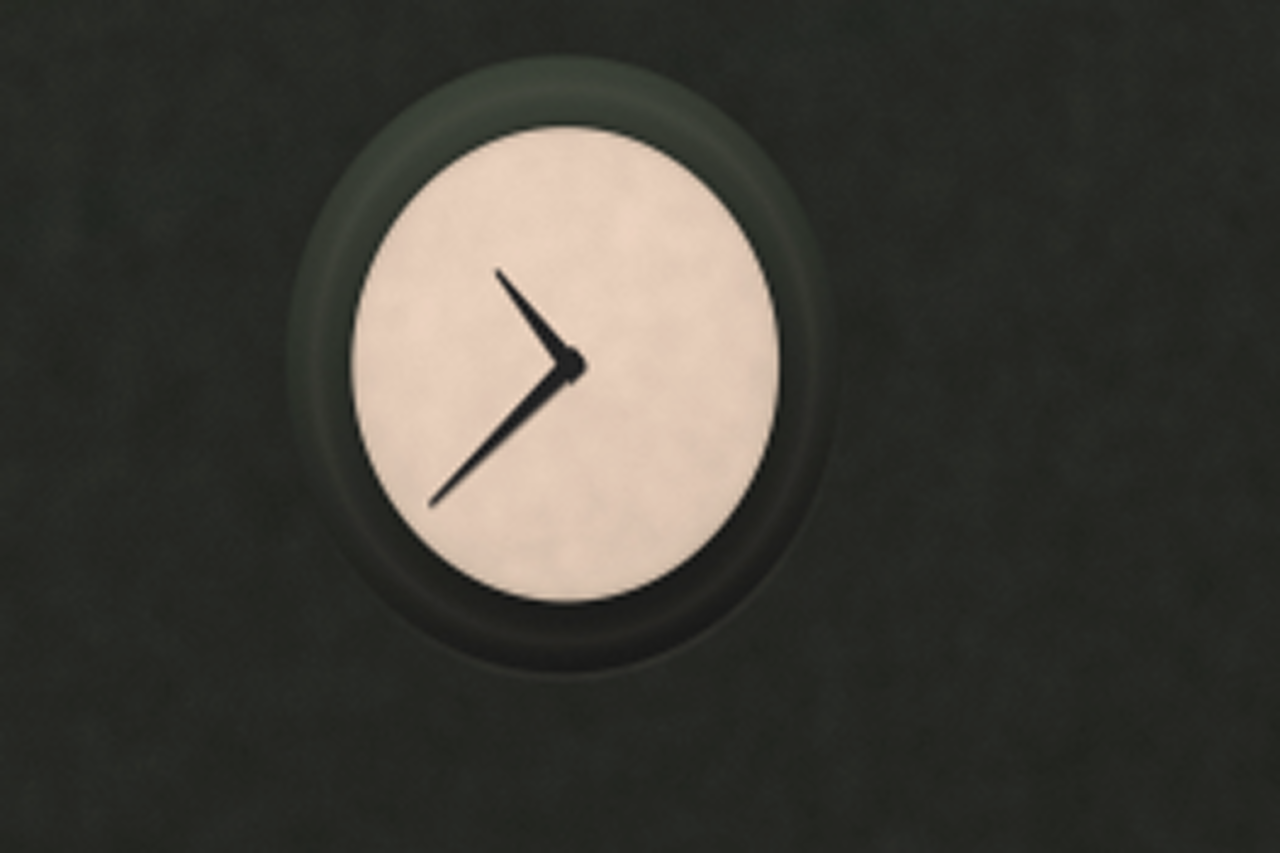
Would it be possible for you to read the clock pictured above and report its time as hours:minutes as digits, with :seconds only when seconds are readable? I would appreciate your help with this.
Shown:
10:38
